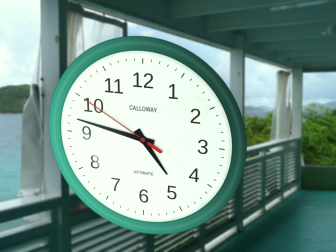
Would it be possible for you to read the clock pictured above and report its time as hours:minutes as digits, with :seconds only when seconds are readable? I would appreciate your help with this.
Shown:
4:46:50
